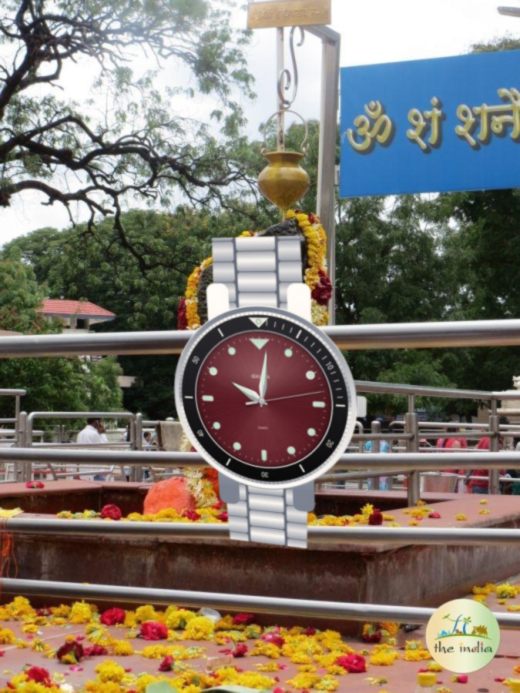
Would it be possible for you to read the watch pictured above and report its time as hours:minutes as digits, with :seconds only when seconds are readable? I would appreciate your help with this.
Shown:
10:01:13
